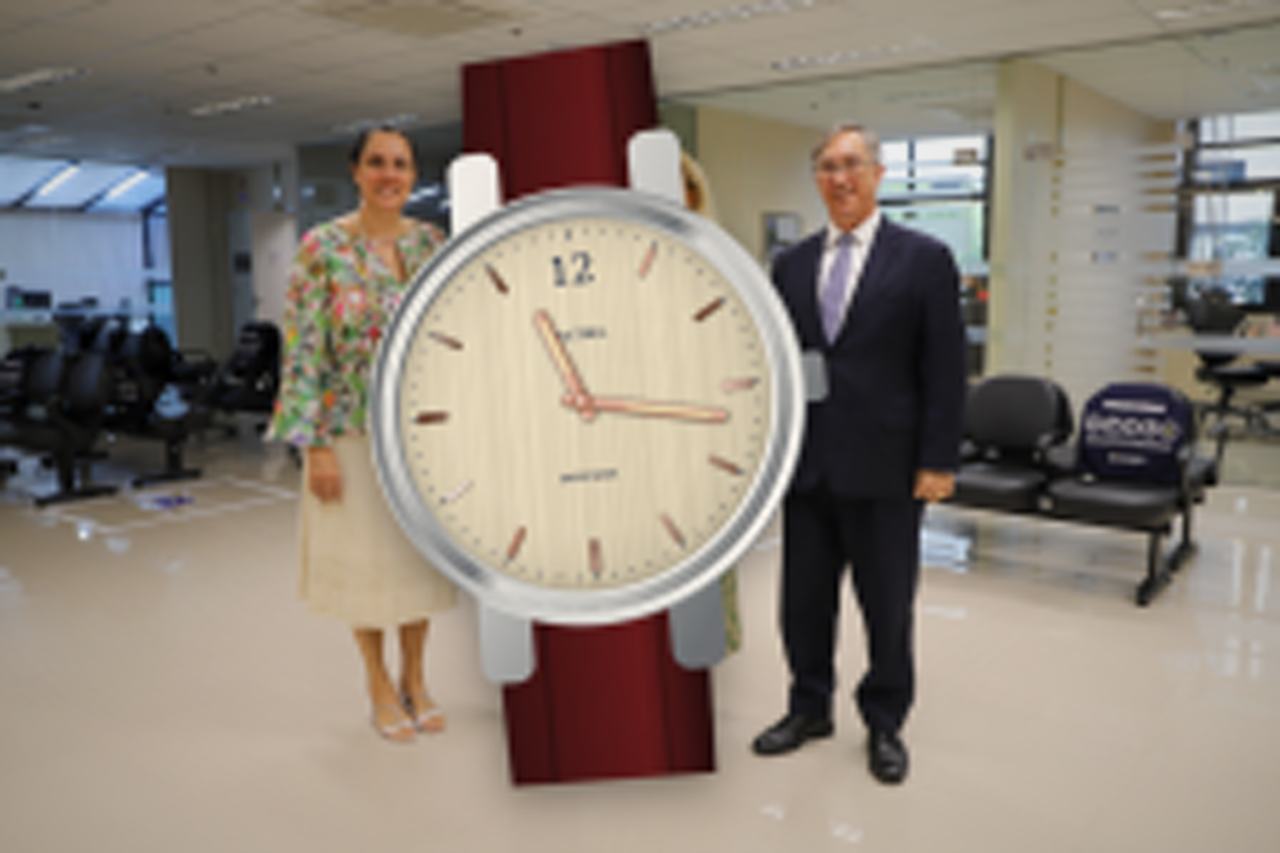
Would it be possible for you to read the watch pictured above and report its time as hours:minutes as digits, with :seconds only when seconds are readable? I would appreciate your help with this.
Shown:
11:17
